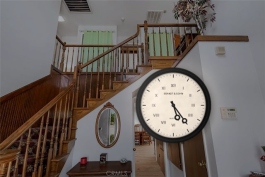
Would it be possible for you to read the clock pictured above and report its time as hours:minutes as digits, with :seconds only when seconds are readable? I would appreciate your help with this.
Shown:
5:24
